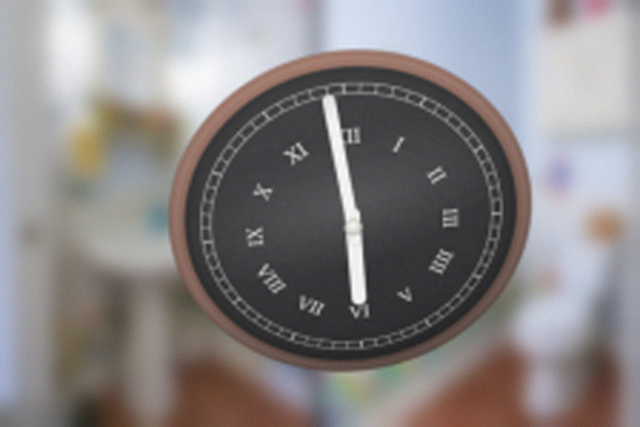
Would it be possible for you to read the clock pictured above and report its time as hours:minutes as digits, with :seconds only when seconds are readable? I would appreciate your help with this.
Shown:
5:59
